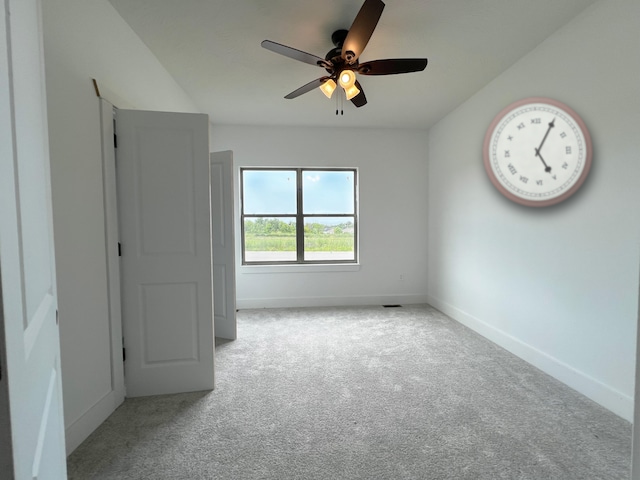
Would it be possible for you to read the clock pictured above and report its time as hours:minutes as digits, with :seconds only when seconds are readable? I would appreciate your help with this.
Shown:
5:05
